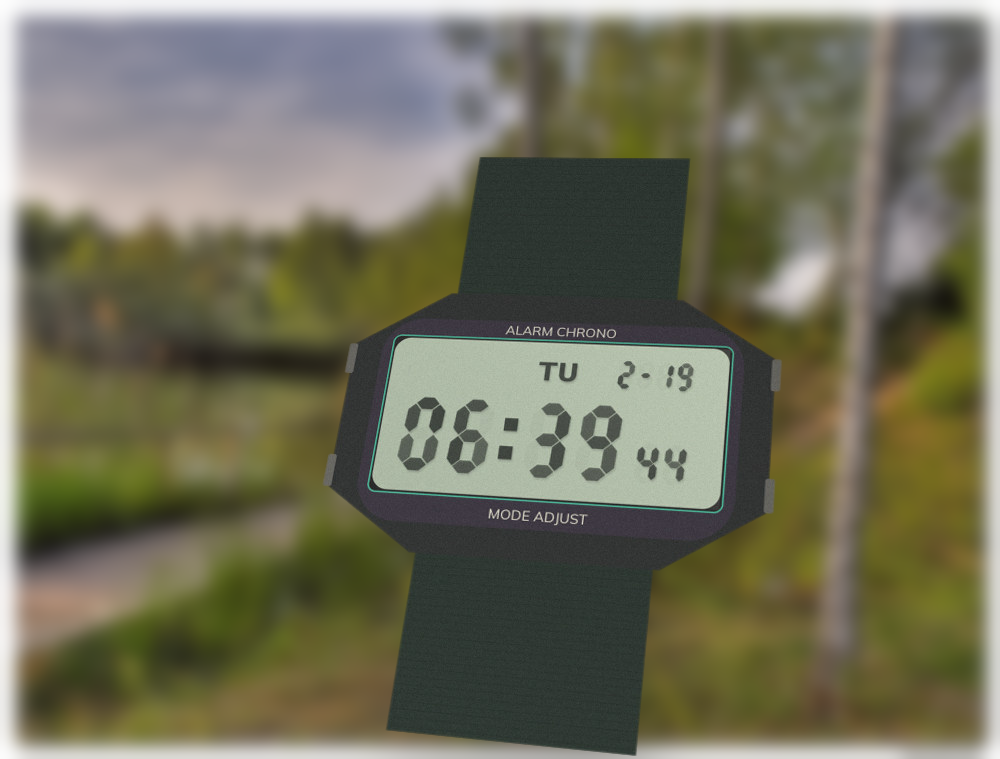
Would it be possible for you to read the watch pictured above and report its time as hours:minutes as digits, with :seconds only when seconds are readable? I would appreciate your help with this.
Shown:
6:39:44
